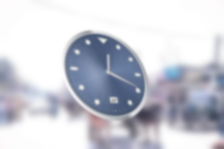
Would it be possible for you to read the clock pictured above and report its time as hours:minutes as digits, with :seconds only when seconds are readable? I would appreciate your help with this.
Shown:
12:19
